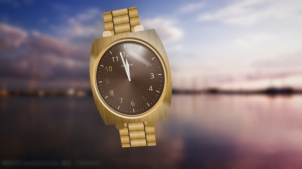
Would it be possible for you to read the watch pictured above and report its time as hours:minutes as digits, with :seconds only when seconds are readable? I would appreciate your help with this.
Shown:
11:58
